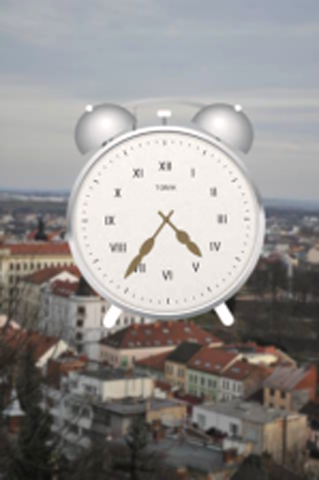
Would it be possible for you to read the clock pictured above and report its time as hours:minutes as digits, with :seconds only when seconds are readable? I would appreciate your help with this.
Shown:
4:36
